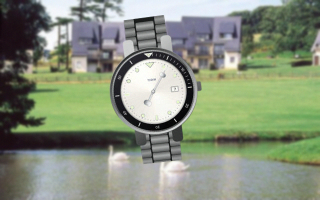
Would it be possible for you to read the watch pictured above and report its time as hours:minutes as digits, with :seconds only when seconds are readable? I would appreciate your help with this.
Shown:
7:06
